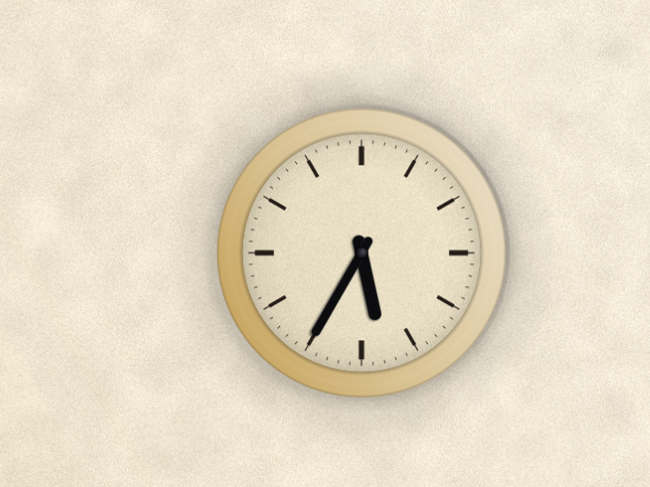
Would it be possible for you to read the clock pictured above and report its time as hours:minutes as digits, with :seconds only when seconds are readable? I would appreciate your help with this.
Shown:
5:35
